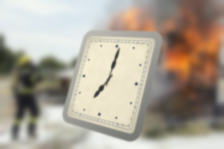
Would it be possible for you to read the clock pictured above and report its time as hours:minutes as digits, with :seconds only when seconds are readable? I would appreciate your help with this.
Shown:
7:01
